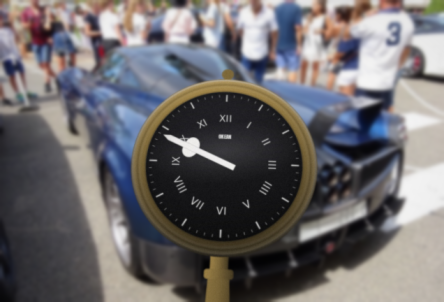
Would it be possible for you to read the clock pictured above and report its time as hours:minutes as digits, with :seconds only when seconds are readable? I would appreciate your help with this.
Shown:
9:49
